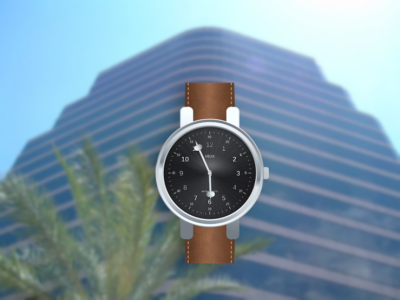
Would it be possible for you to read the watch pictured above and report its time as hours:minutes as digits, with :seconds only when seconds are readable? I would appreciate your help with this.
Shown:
5:56
